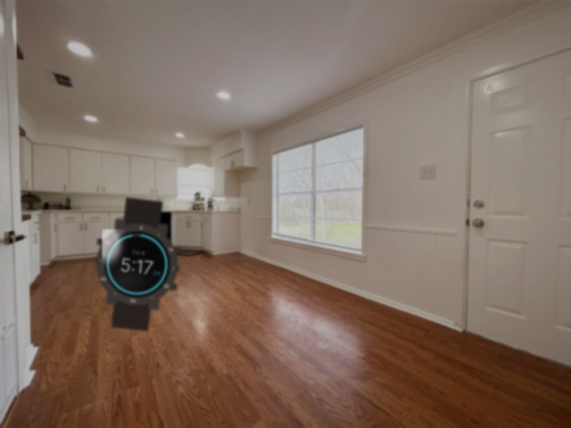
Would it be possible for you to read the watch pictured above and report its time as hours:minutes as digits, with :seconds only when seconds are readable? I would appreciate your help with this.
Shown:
5:17
